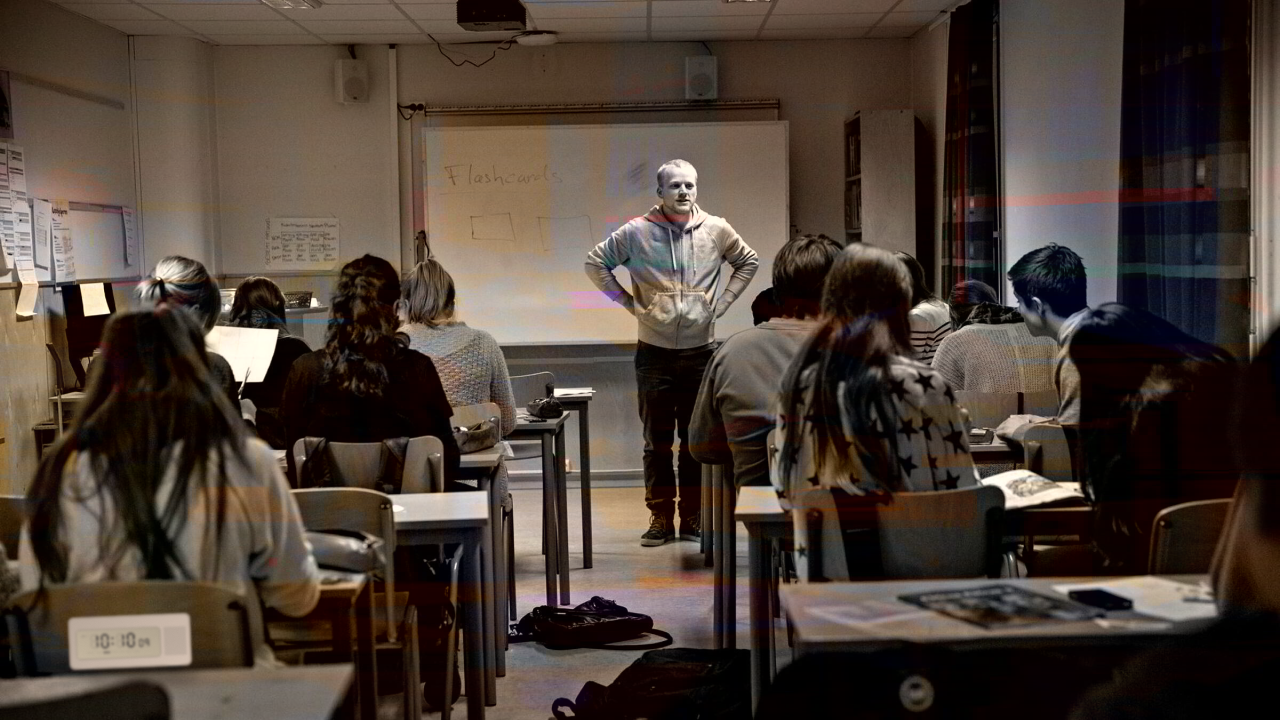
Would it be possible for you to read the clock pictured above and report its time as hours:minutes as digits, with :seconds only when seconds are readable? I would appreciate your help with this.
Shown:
10:10
